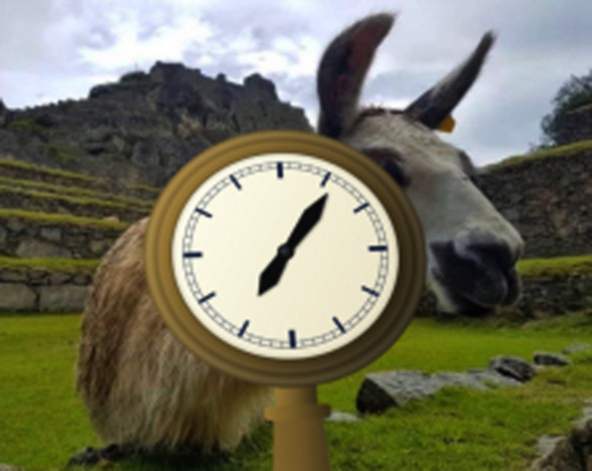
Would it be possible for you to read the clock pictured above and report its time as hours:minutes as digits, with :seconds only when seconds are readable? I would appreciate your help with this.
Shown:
7:06
